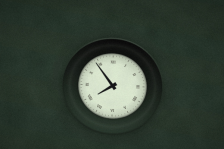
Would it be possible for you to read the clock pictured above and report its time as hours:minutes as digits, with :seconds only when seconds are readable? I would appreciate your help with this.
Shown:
7:54
